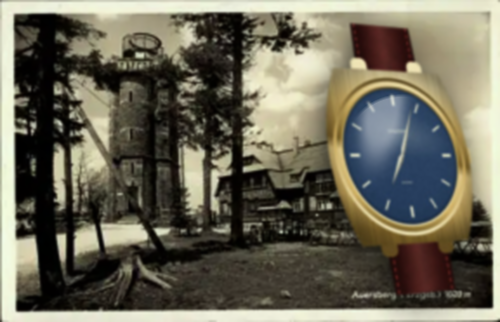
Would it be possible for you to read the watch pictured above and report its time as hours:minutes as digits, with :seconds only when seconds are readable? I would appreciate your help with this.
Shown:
7:04
